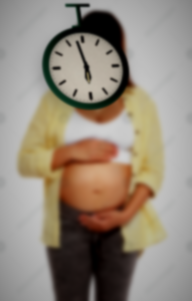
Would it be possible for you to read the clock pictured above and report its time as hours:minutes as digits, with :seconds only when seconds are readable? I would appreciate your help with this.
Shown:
5:58
